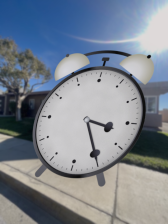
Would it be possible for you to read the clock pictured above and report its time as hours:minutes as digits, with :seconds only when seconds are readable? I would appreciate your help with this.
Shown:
3:25
